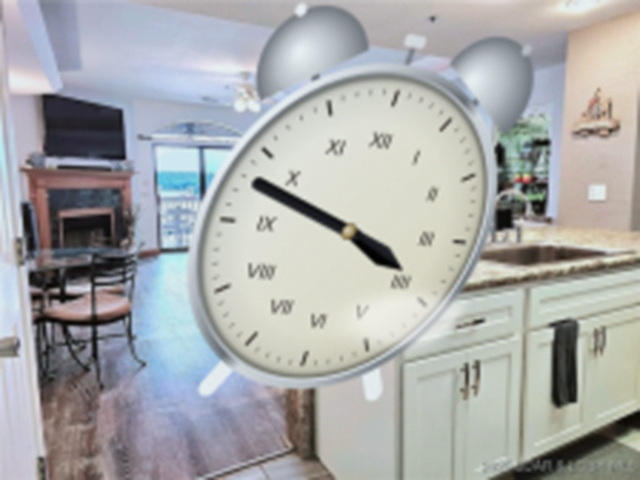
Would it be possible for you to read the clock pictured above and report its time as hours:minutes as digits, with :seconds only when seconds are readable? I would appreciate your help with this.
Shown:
3:48
